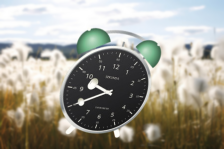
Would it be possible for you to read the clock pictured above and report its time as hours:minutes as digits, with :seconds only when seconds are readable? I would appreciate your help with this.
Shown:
9:40
